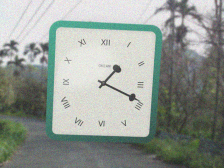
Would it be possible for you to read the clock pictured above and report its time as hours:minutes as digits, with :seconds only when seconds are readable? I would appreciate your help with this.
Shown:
1:19
